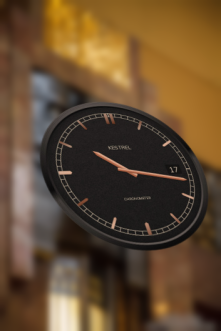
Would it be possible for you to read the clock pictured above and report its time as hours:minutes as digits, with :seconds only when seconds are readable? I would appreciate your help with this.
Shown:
10:17
